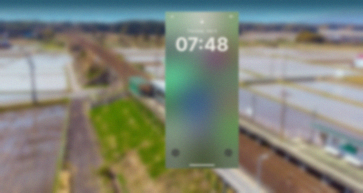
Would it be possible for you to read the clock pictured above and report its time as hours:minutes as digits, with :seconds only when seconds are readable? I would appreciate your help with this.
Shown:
7:48
